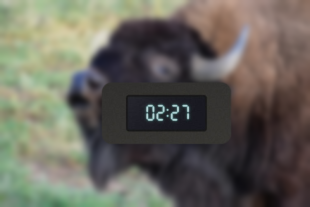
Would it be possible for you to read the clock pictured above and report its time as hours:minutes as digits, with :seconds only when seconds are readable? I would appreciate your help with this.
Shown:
2:27
